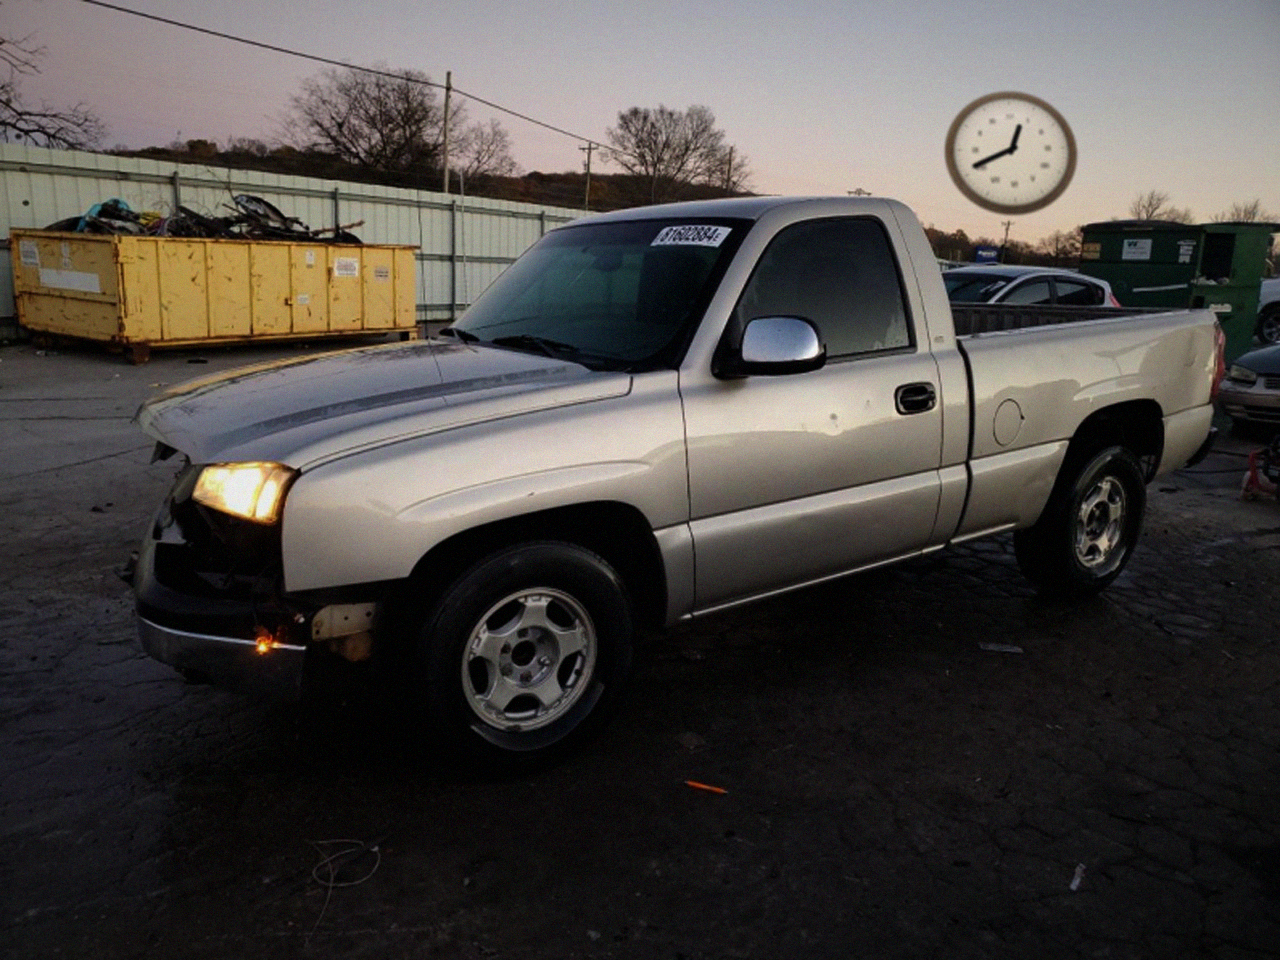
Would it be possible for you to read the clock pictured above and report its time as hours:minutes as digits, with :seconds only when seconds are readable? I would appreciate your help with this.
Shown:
12:41
